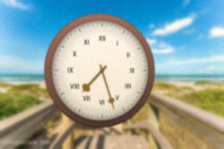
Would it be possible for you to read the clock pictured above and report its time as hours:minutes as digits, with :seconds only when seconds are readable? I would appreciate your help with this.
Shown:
7:27
